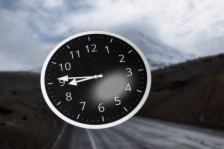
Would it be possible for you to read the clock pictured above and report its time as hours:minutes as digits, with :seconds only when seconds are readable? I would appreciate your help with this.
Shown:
8:46
